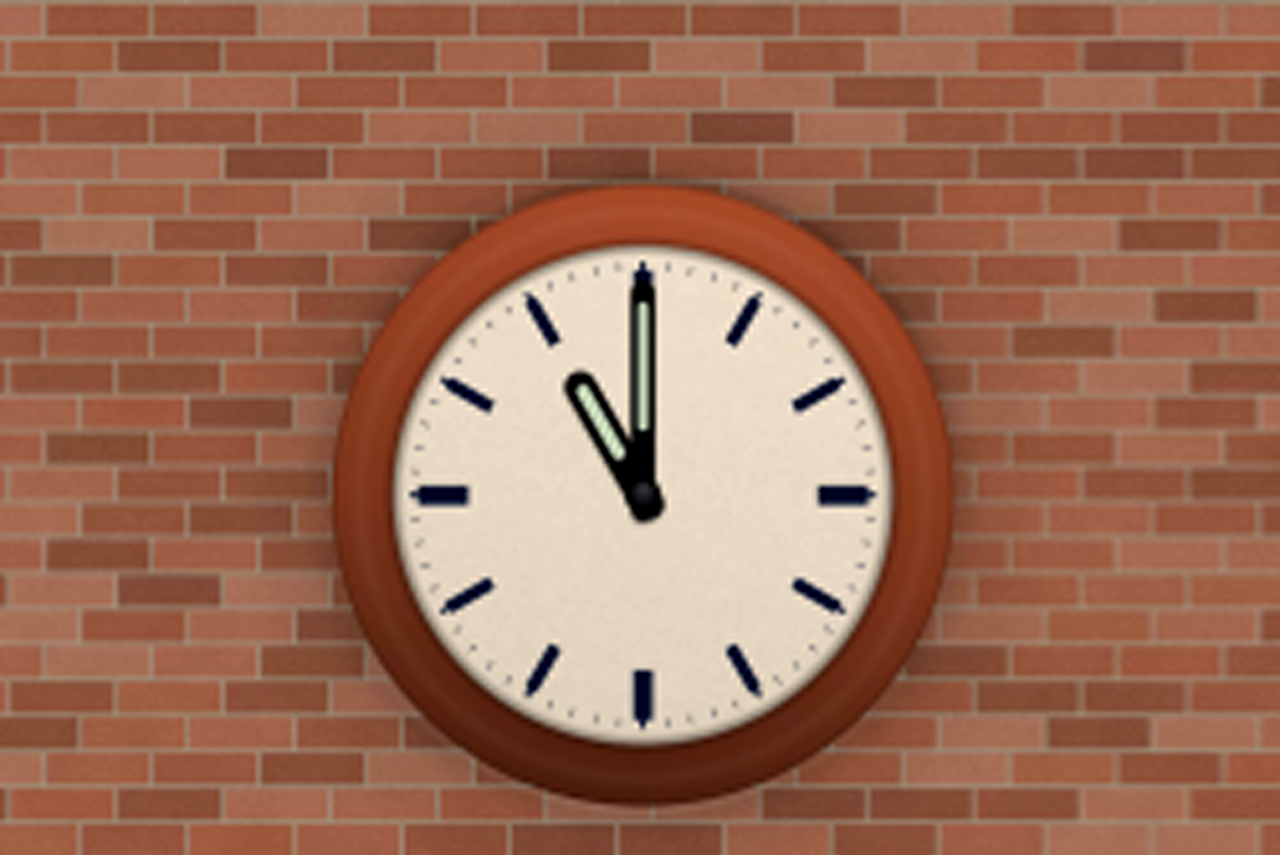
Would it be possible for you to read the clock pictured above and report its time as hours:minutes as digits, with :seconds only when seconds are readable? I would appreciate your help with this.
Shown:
11:00
